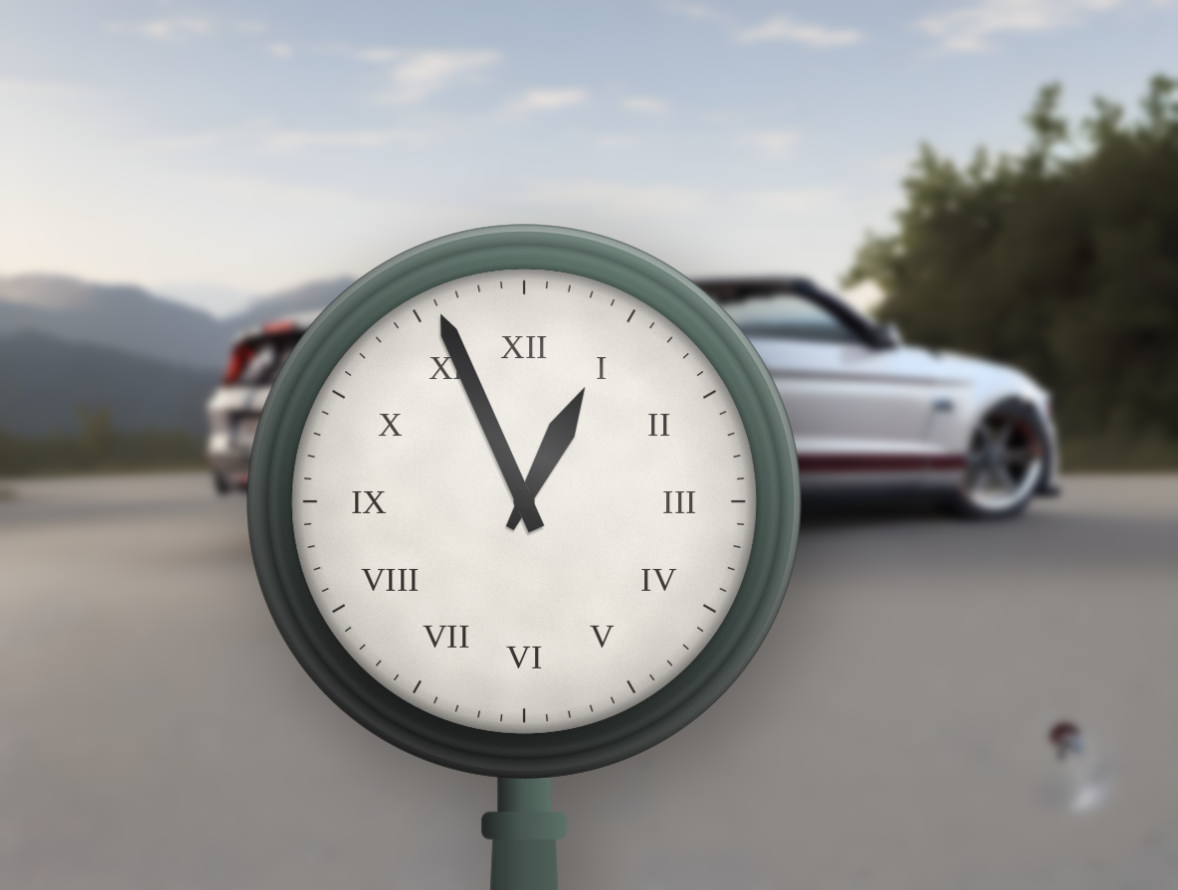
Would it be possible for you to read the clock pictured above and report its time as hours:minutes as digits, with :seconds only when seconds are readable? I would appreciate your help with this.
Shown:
12:56
